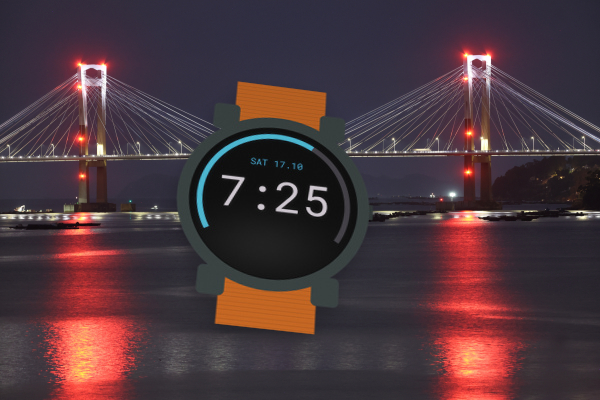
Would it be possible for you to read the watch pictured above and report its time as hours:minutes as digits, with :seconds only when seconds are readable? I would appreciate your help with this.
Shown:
7:25
